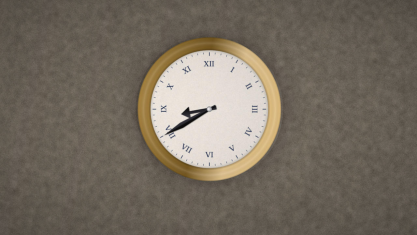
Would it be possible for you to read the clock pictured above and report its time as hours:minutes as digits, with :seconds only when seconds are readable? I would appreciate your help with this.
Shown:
8:40
